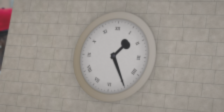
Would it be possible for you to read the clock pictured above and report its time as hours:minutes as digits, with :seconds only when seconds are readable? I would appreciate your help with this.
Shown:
1:25
